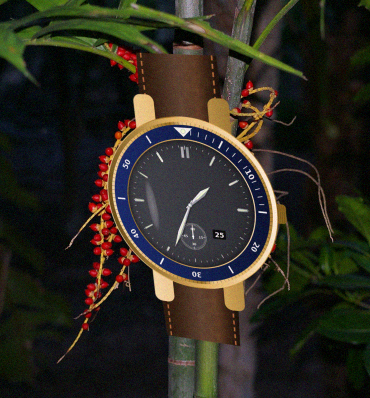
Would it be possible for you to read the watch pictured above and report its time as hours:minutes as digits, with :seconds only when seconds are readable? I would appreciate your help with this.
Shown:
1:34
